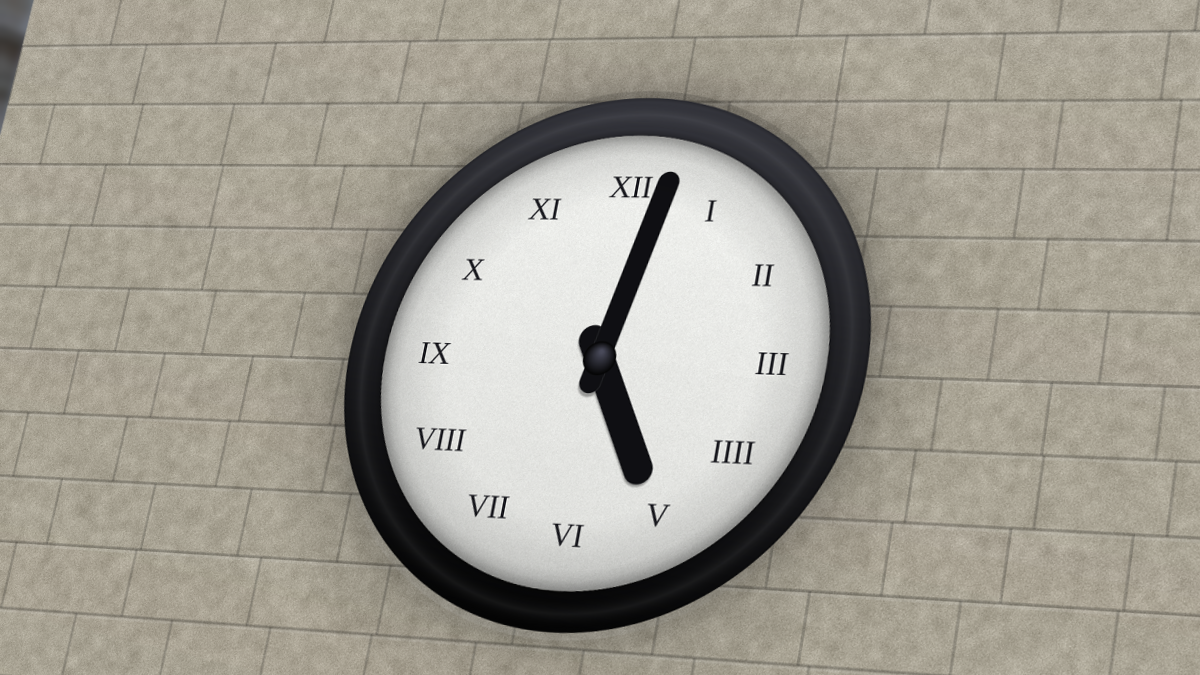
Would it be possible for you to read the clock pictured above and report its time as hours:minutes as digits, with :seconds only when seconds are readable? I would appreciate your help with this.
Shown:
5:02
